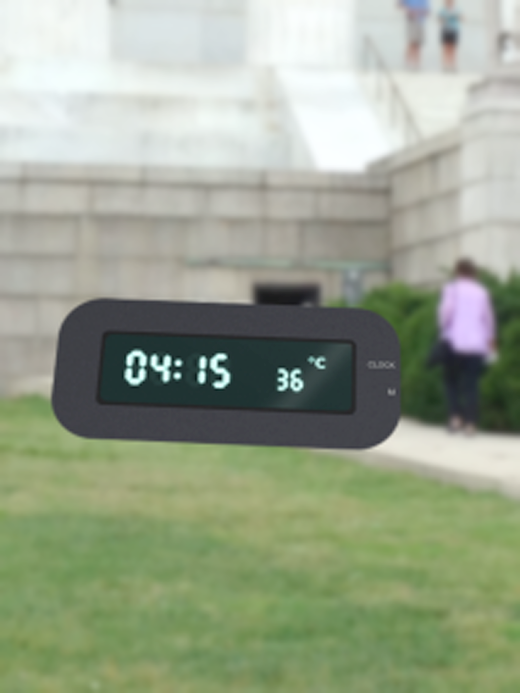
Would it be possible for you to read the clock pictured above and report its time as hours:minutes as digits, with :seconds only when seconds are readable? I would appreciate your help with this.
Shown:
4:15
